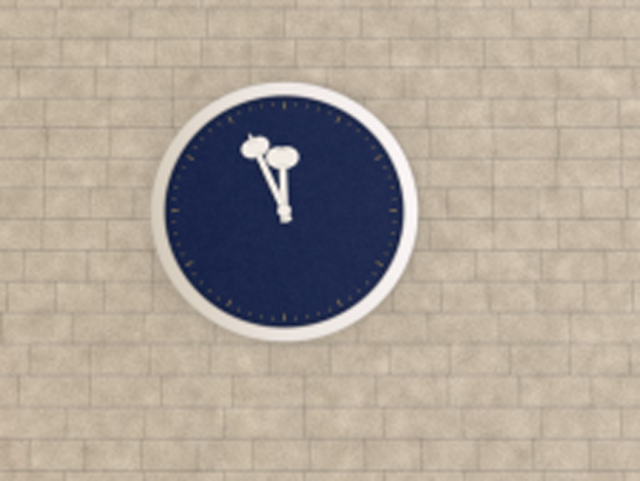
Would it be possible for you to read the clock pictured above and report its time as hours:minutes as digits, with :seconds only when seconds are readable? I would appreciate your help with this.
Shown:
11:56
